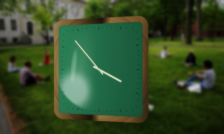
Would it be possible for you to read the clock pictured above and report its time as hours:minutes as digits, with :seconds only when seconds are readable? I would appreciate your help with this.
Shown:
3:53
